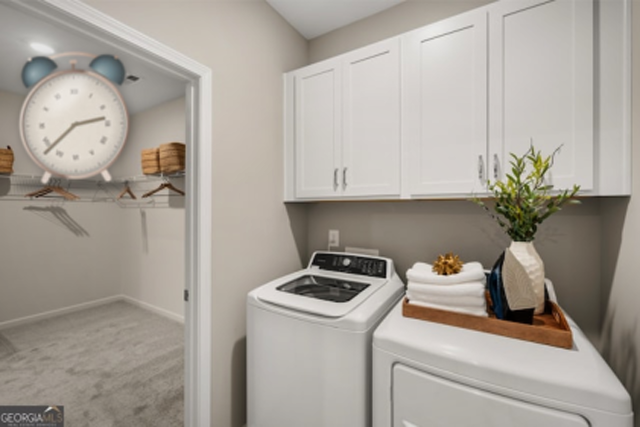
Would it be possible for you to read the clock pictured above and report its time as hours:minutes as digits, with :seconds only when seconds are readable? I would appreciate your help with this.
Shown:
2:38
